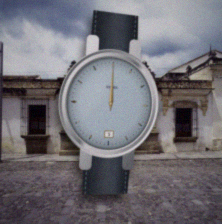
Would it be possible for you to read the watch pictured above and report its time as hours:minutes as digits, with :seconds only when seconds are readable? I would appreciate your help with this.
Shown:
12:00
